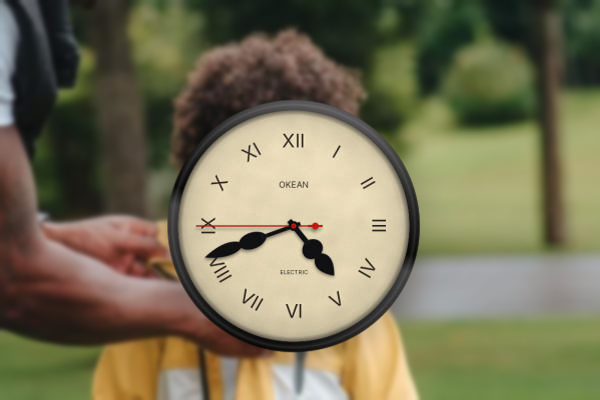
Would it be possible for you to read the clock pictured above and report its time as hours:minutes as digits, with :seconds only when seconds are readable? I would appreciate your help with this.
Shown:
4:41:45
